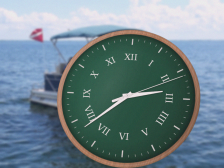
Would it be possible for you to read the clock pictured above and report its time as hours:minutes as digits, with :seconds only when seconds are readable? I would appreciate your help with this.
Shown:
2:38:11
